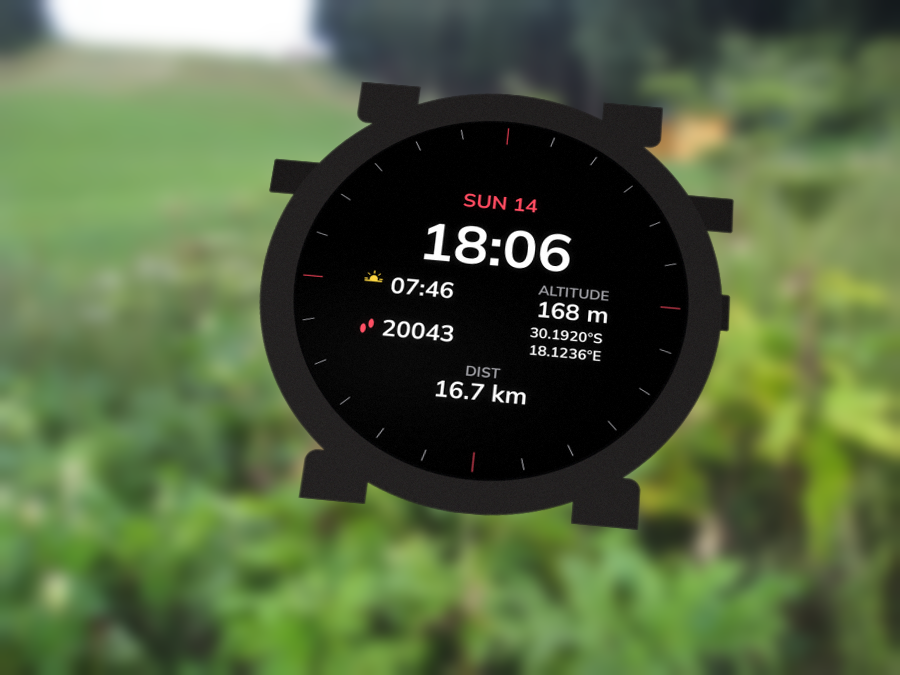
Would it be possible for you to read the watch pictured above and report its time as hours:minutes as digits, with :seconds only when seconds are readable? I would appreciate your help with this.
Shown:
18:06
